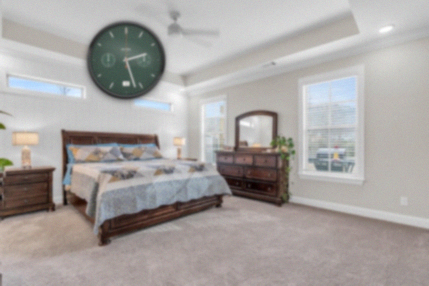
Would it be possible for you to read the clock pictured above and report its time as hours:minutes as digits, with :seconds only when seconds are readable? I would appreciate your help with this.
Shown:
2:27
